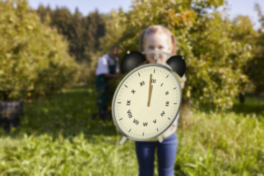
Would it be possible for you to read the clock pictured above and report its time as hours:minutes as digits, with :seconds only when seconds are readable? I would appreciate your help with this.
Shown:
11:59
